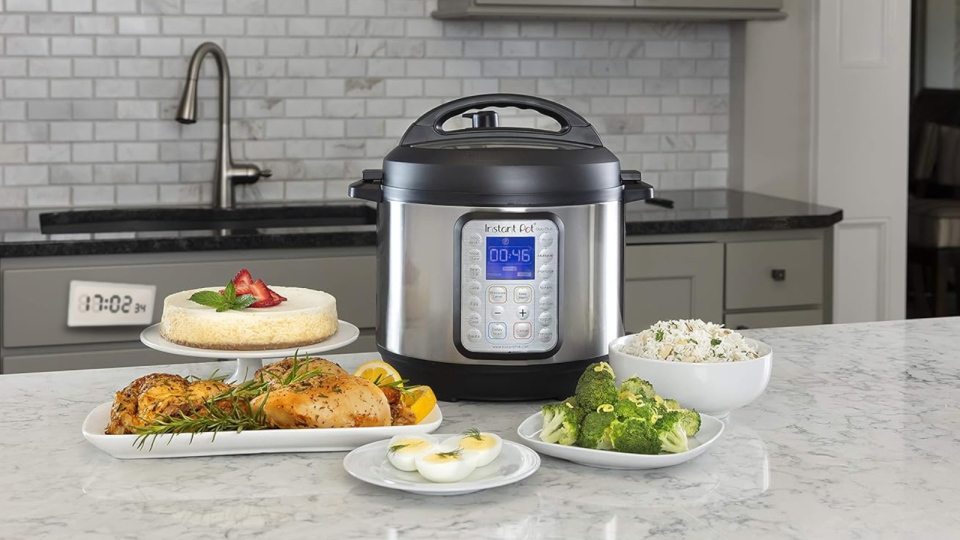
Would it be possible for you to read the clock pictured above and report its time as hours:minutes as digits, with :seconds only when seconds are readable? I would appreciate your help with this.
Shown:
17:02
